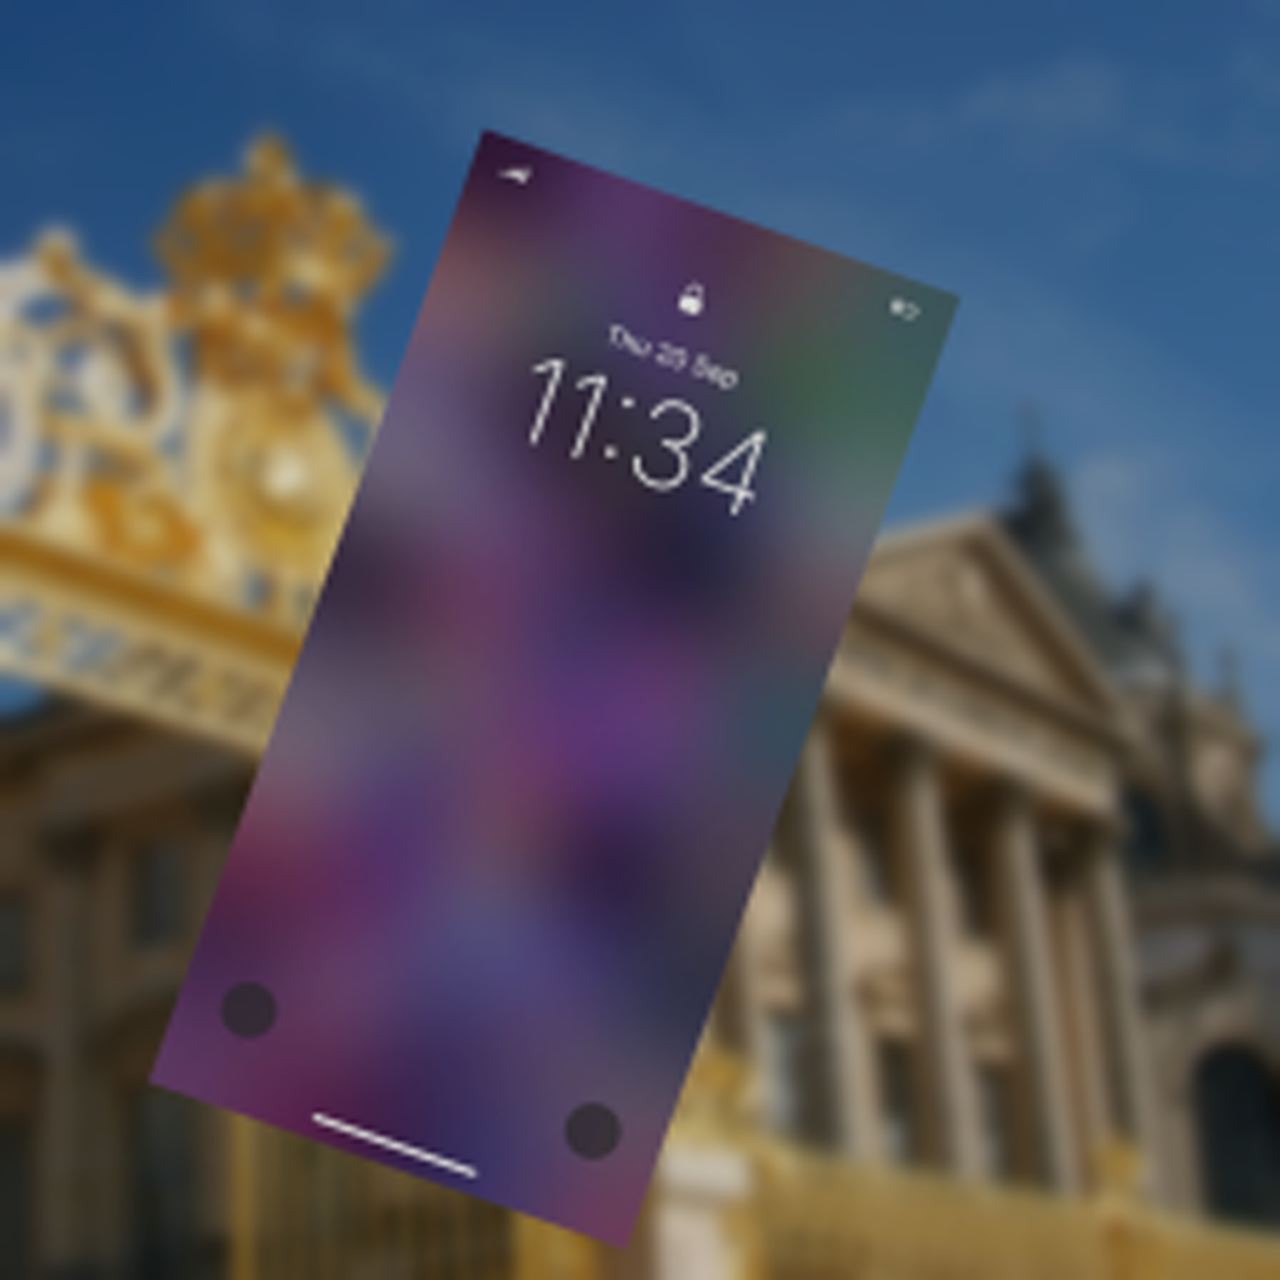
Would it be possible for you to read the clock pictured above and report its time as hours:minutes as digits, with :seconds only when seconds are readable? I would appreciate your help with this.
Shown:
11:34
